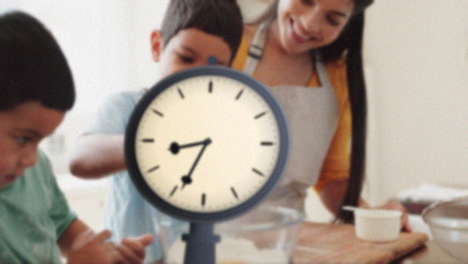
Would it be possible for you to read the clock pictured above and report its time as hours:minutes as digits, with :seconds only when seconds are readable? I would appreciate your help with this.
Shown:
8:34
